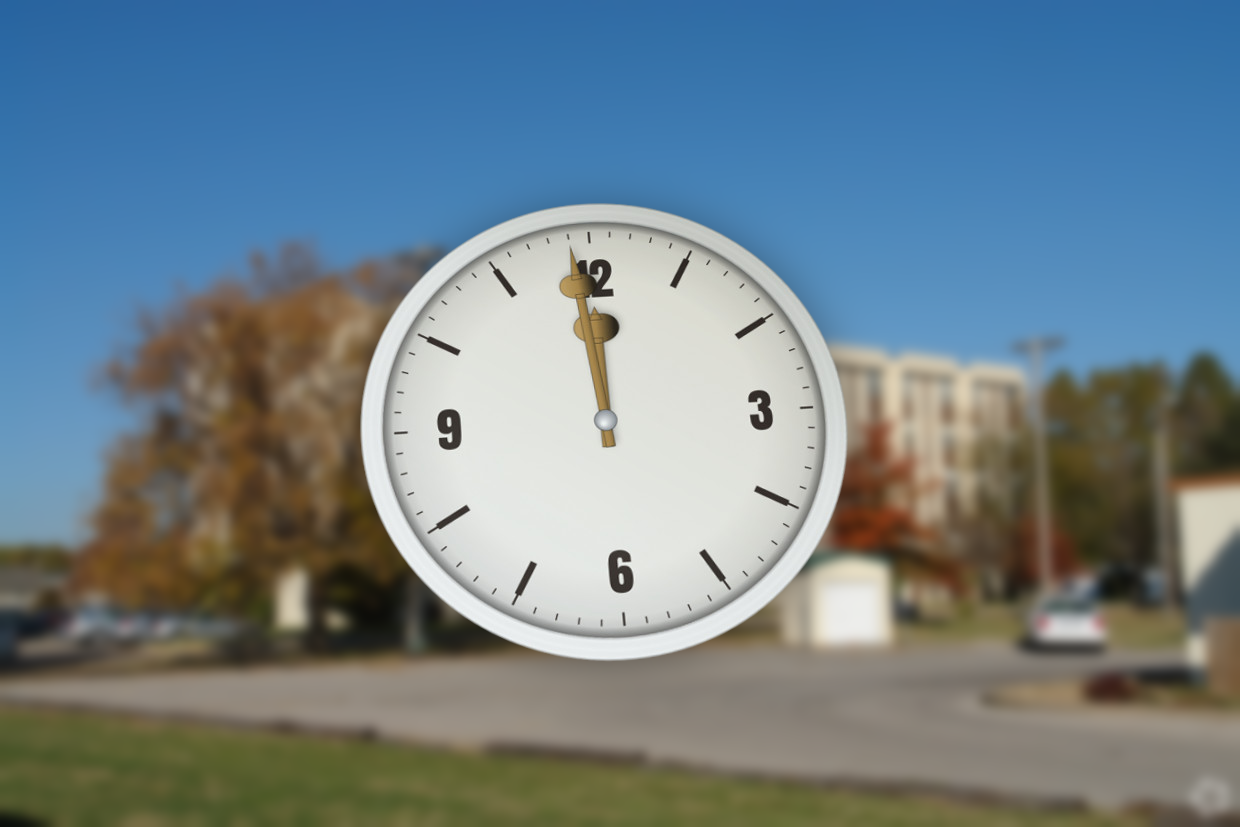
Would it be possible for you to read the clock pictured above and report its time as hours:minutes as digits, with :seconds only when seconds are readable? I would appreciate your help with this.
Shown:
11:59
